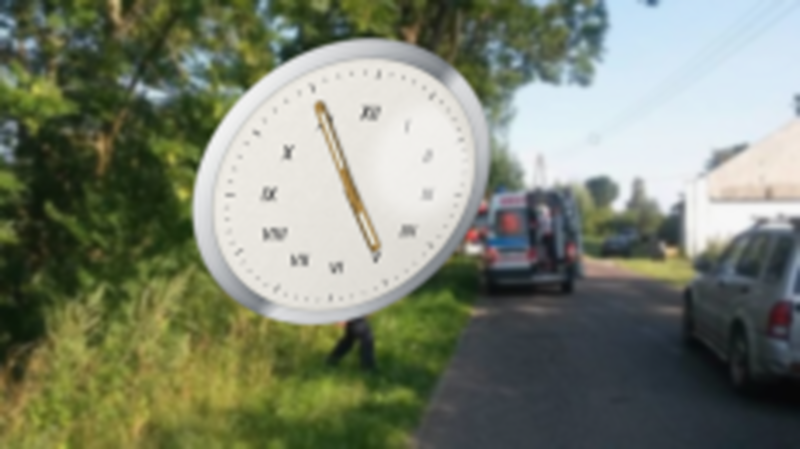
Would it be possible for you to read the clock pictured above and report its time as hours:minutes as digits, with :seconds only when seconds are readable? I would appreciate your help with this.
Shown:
4:55
